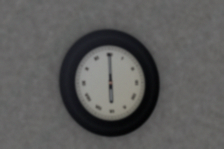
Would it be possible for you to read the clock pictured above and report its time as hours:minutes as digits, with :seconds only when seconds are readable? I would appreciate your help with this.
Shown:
6:00
